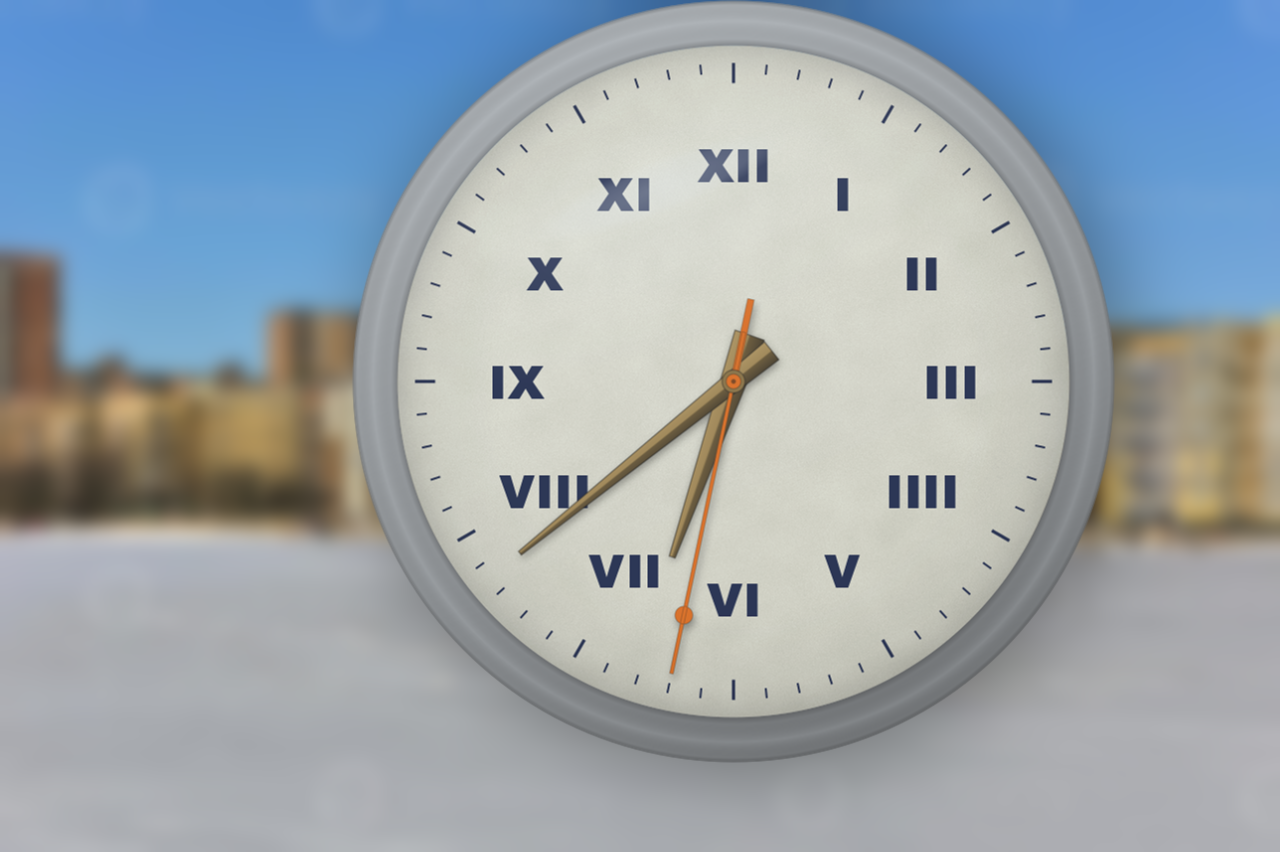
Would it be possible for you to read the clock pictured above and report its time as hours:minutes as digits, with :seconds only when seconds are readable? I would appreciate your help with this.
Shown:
6:38:32
